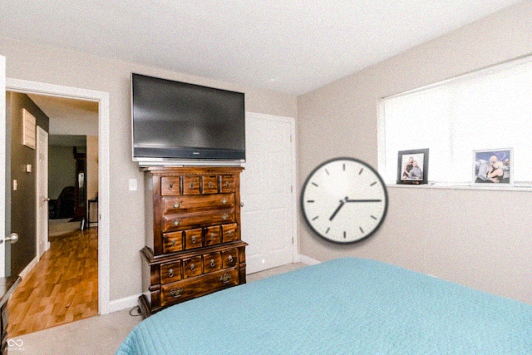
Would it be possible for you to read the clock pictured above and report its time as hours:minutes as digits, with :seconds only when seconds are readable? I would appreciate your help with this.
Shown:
7:15
